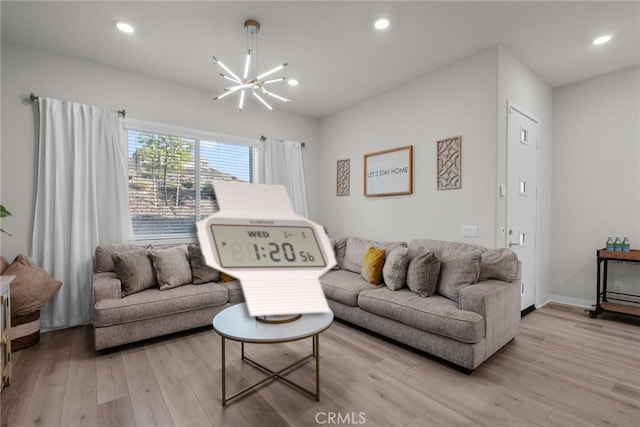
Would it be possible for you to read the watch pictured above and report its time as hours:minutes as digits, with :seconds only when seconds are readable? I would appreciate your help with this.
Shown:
1:20:56
